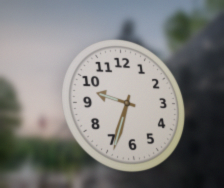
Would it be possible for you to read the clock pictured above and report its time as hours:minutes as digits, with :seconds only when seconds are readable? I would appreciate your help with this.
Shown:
9:34
